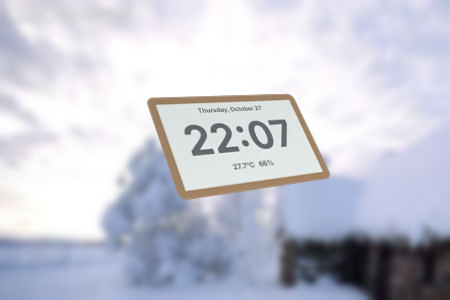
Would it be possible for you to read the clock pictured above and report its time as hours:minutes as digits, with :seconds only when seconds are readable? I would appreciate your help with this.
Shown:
22:07
